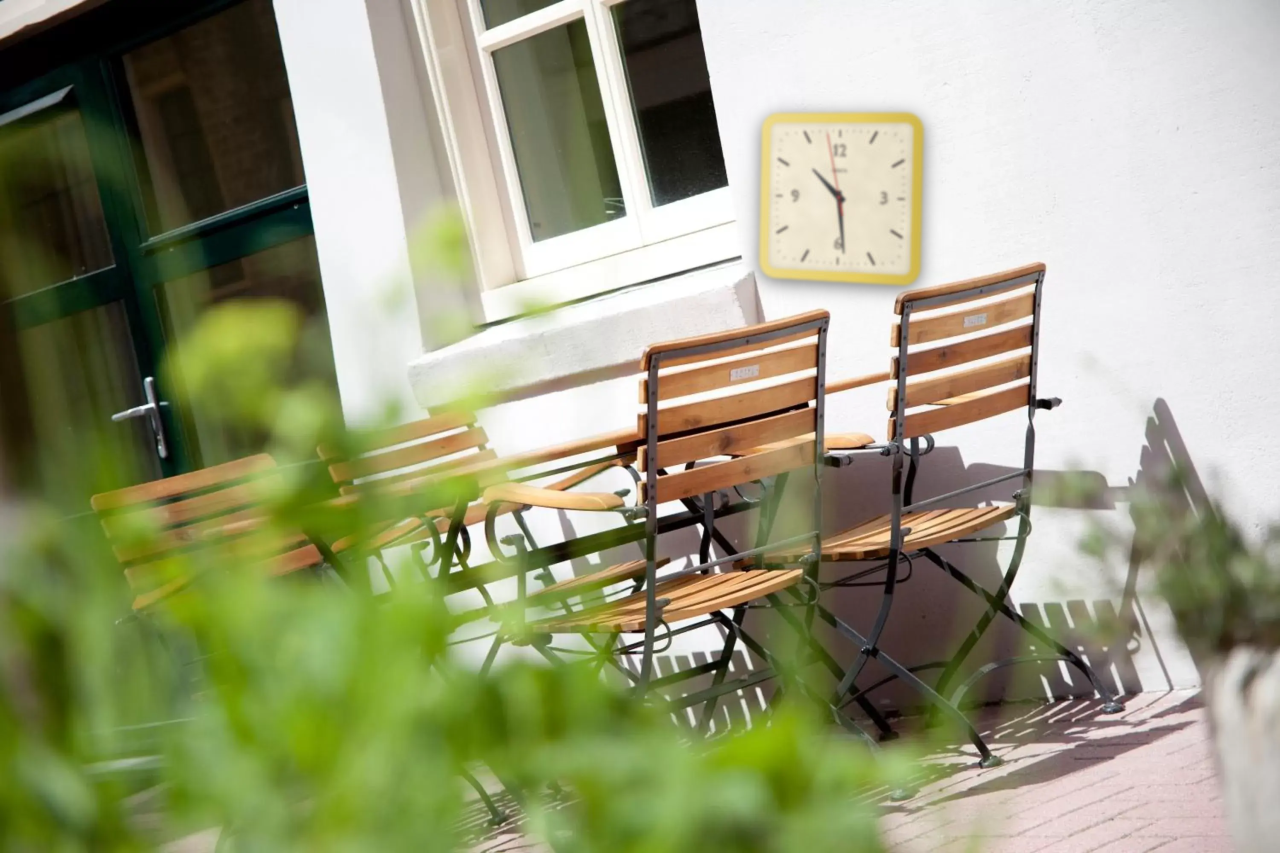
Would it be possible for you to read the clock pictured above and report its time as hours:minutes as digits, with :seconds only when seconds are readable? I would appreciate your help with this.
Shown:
10:28:58
